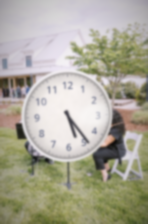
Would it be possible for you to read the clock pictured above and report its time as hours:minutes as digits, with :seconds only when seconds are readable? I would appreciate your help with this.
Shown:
5:24
